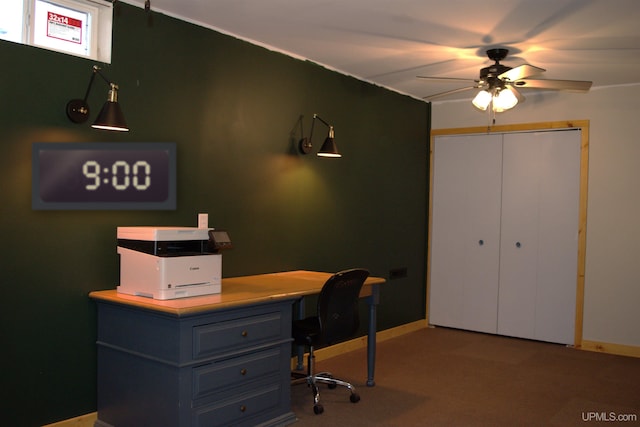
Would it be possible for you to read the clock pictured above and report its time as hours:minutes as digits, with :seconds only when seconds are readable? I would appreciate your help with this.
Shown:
9:00
